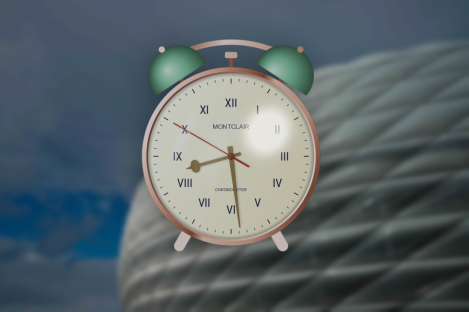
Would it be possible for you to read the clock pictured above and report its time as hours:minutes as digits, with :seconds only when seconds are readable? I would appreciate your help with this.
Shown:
8:28:50
